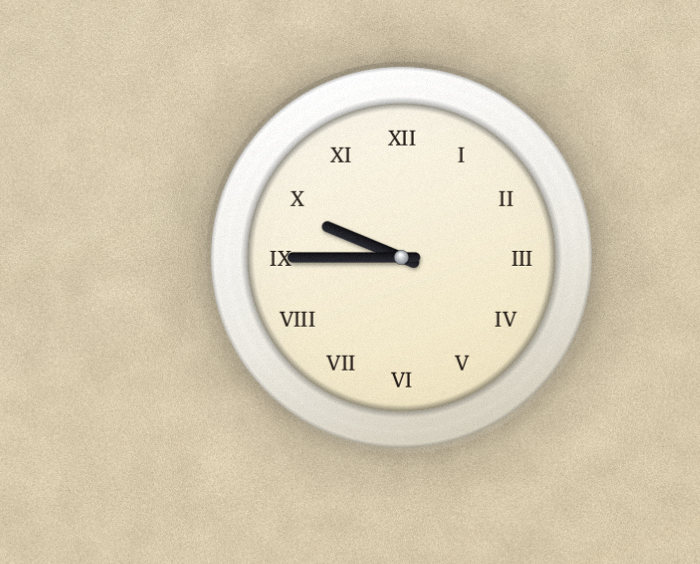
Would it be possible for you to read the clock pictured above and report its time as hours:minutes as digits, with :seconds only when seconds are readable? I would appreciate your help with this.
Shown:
9:45
